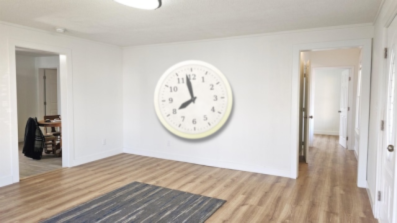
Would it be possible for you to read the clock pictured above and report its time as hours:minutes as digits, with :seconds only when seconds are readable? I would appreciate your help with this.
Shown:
7:58
